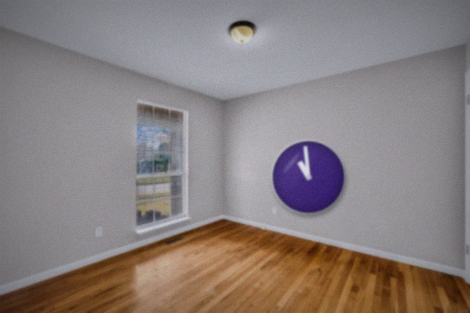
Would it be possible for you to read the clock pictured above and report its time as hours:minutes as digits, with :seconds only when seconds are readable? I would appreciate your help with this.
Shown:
10:59
